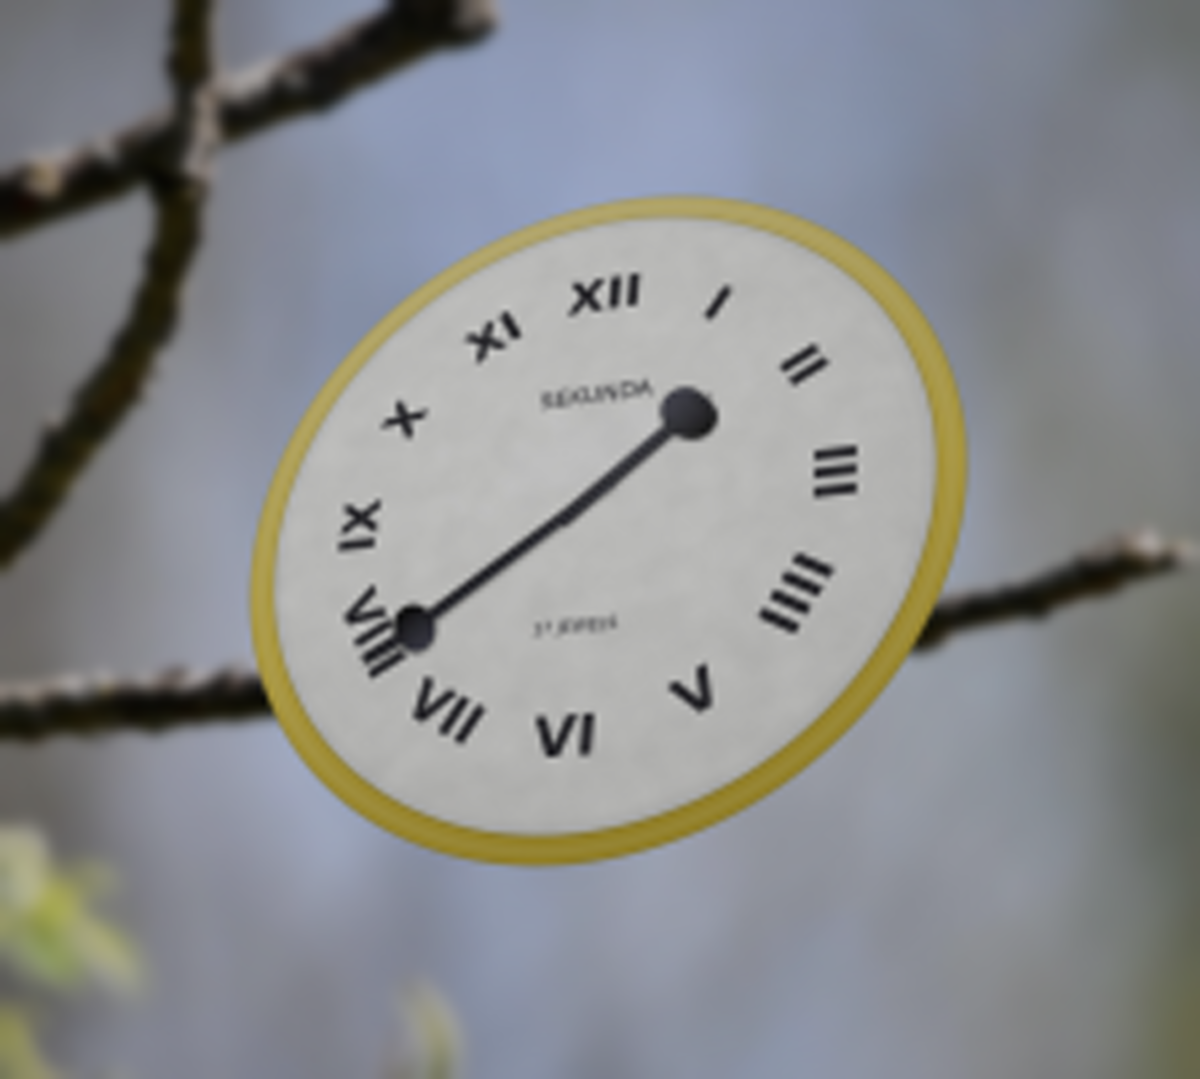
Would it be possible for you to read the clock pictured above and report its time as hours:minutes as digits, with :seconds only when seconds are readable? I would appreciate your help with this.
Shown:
1:39
